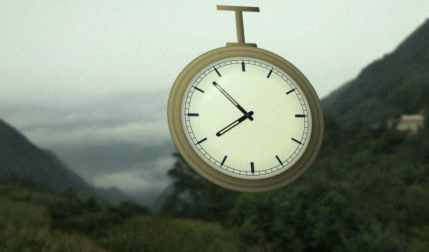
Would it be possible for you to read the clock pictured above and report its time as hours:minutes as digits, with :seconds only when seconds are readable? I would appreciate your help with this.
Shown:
7:53
